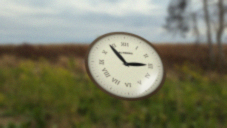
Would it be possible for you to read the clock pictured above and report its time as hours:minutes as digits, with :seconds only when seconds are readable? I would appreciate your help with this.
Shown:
2:54
